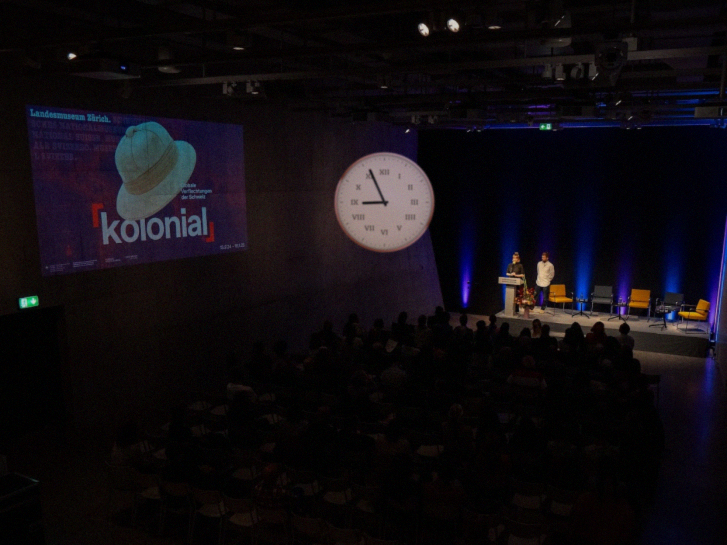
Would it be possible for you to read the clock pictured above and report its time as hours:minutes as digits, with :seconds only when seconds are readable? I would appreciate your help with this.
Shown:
8:56
